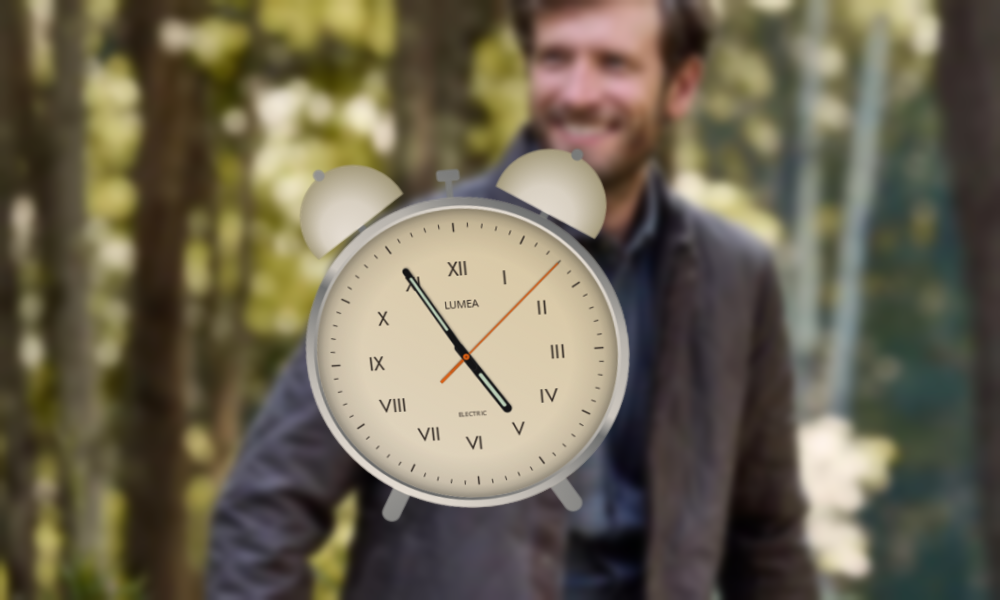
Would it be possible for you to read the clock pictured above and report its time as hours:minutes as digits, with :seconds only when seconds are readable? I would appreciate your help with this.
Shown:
4:55:08
